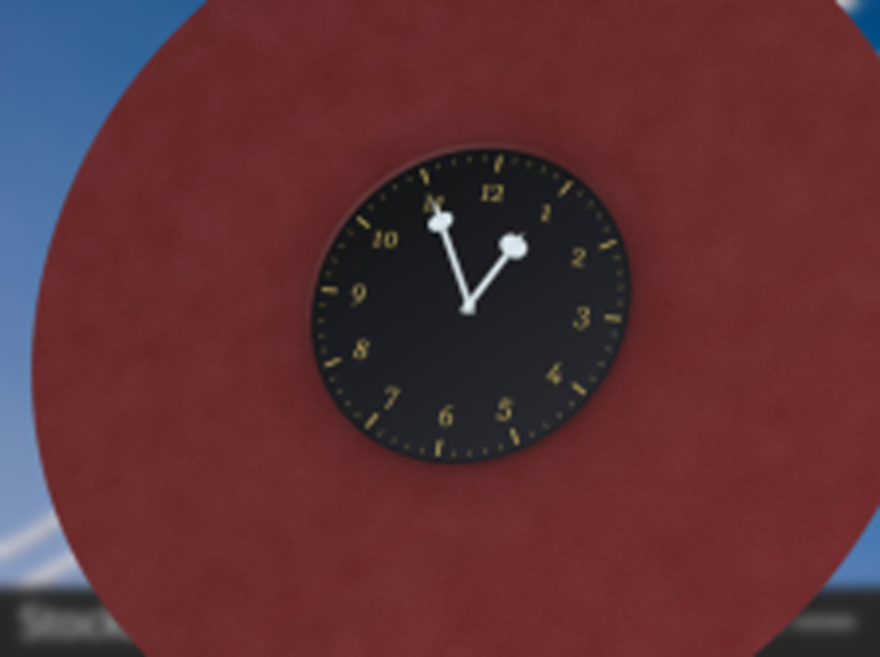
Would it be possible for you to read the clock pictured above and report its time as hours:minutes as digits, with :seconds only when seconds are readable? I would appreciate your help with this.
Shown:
12:55
